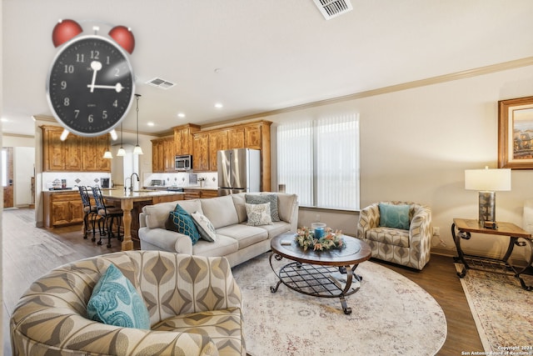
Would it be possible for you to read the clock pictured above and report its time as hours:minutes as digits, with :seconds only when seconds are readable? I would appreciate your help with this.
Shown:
12:15
